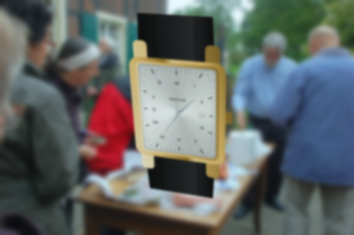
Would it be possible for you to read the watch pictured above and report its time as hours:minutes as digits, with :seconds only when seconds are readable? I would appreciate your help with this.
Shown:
1:35
